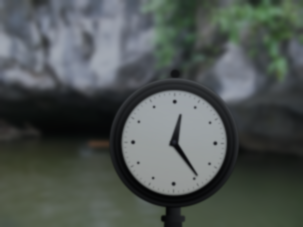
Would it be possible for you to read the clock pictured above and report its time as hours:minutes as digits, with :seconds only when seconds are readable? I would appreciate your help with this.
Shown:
12:24
